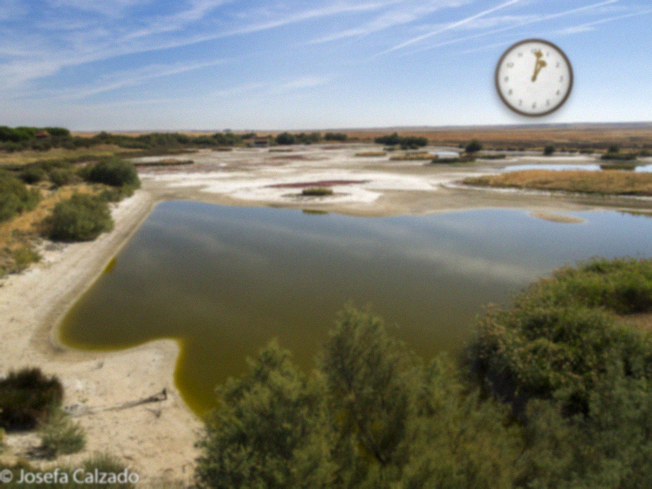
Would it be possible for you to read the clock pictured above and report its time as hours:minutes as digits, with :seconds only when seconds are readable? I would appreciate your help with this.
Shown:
1:02
